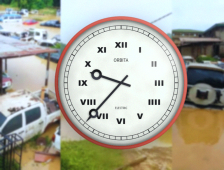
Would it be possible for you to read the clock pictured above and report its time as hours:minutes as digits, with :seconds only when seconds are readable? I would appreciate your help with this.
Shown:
9:37
